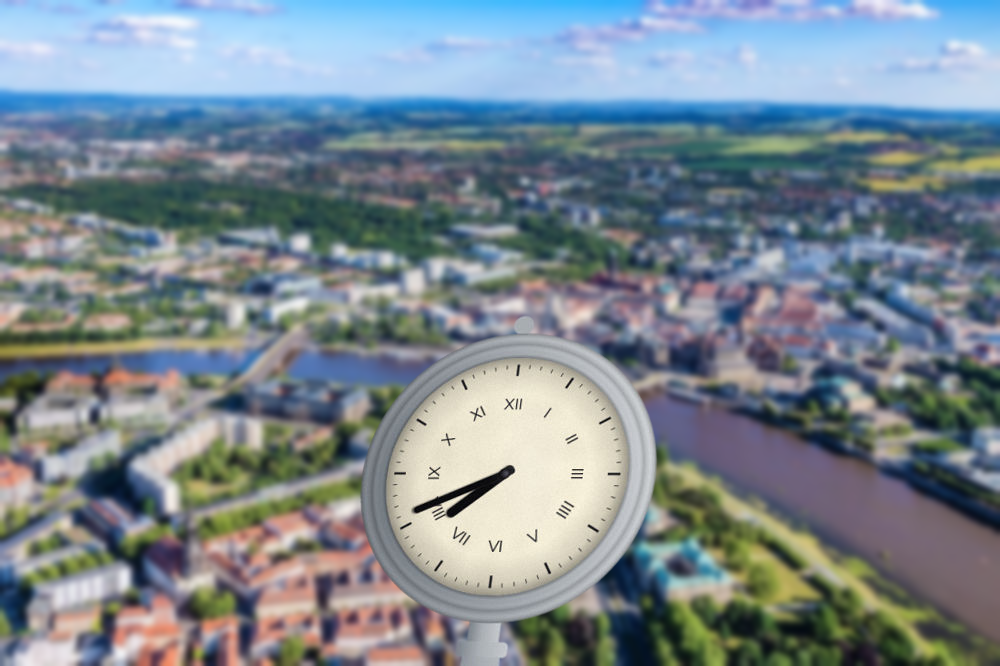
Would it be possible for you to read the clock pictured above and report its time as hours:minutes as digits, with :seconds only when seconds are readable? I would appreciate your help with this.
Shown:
7:41
